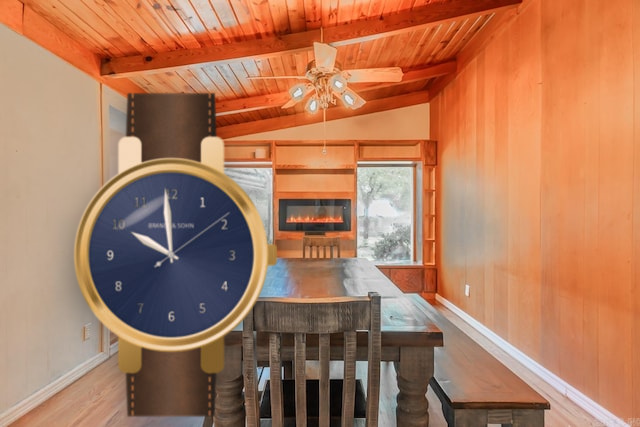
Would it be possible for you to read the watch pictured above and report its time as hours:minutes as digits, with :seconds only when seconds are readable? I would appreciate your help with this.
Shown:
9:59:09
